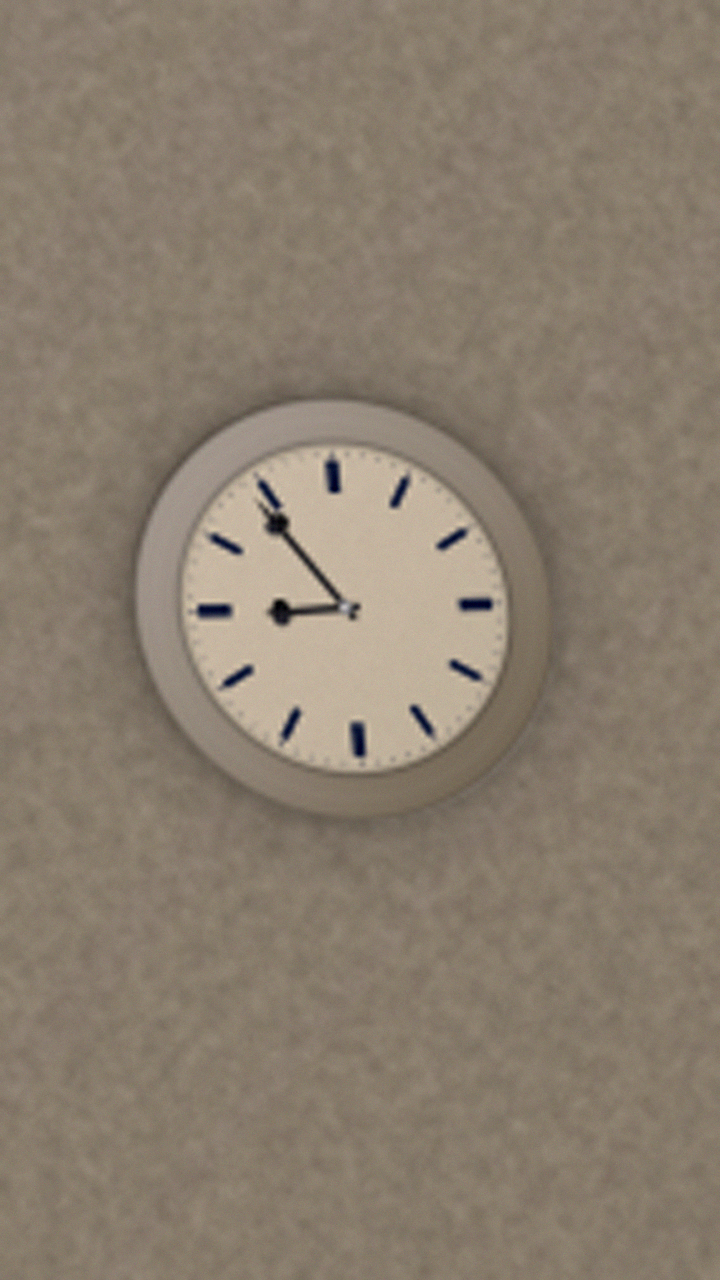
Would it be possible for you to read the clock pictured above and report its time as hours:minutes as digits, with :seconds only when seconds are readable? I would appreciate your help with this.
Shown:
8:54
